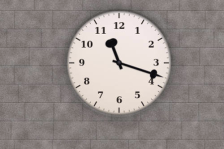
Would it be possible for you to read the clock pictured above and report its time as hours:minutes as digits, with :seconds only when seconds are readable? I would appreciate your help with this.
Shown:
11:18
